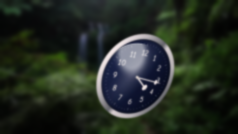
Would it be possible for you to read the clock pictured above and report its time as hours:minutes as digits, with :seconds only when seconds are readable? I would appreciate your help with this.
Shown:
4:16
